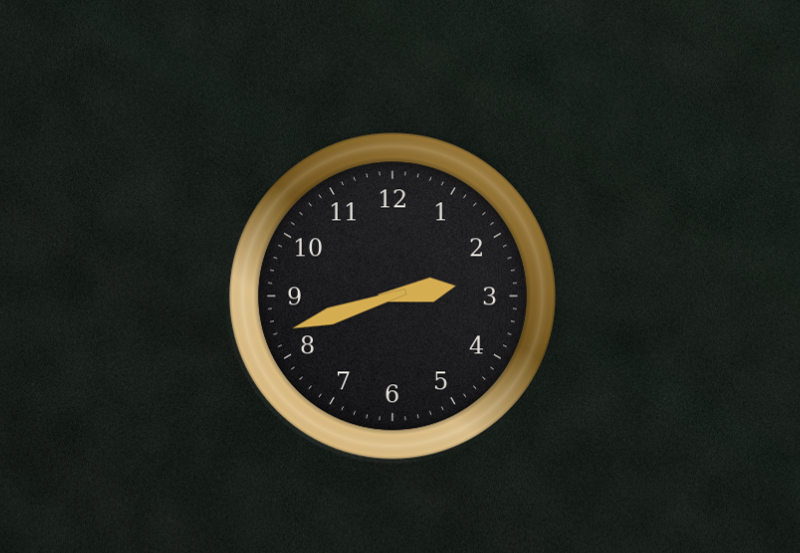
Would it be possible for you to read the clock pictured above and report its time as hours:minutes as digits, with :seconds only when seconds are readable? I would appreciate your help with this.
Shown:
2:42
